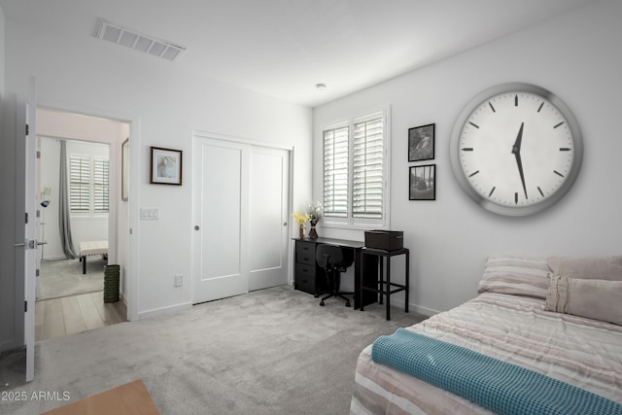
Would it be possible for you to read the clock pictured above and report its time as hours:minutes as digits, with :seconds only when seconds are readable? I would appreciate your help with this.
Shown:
12:28
